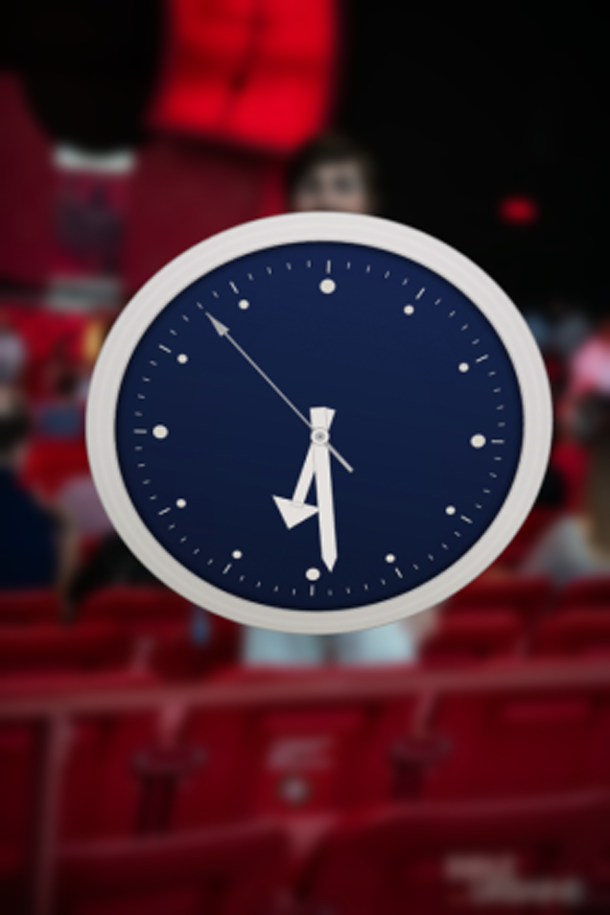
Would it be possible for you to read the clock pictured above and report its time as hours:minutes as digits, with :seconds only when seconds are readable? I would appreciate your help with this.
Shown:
6:28:53
